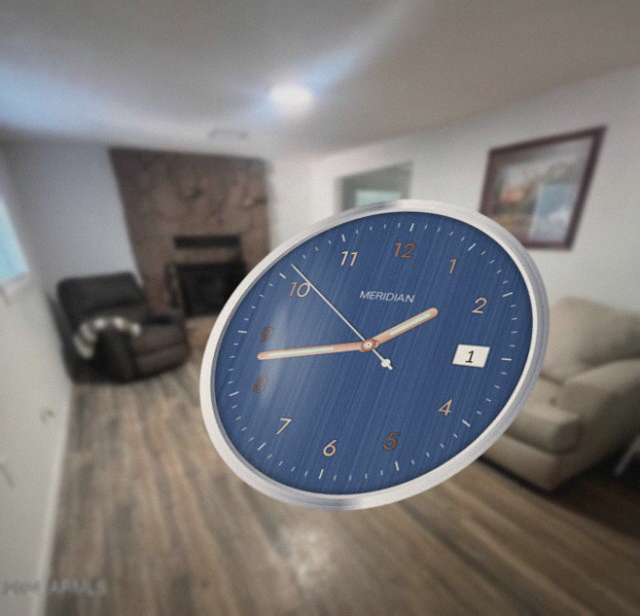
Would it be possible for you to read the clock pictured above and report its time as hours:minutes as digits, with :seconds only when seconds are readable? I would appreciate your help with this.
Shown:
1:42:51
